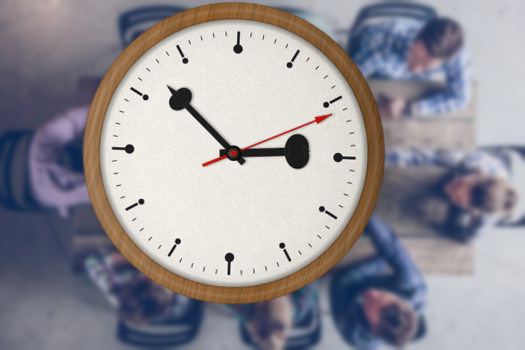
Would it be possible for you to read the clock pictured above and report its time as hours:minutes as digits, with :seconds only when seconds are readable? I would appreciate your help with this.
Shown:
2:52:11
